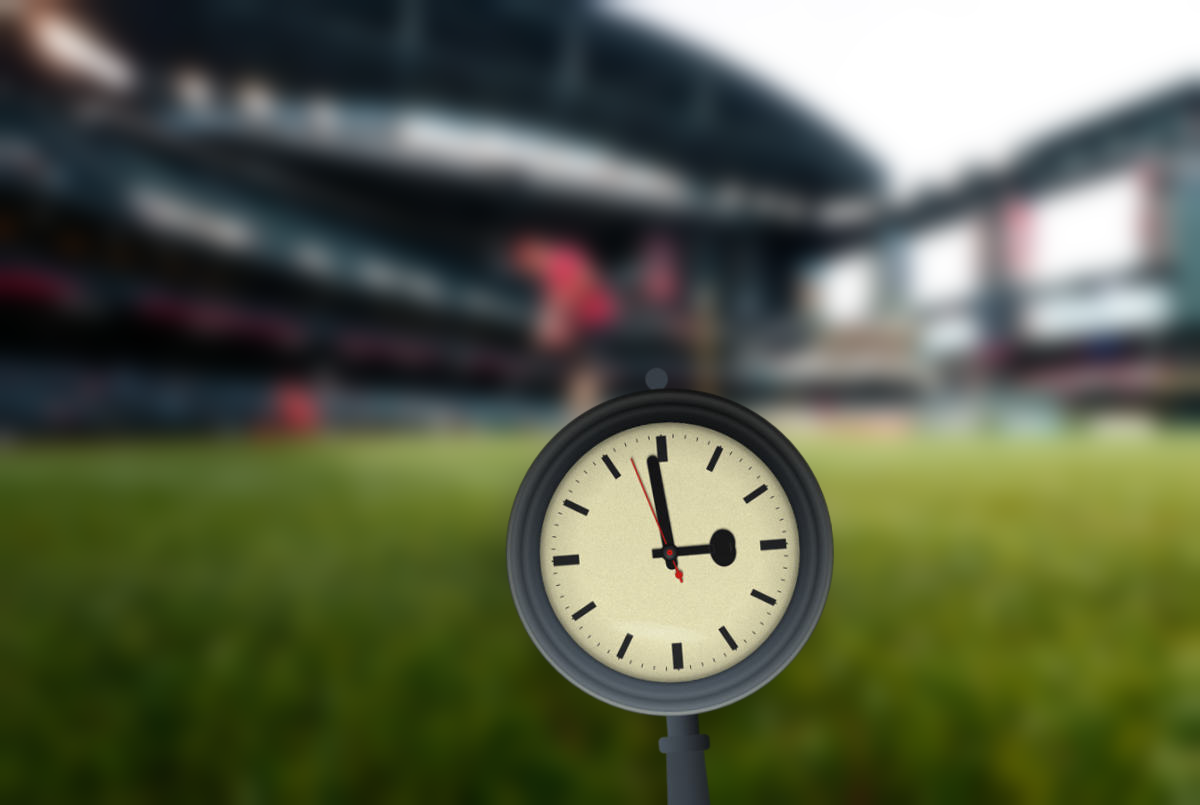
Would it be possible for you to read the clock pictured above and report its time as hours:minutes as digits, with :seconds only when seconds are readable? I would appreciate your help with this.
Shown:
2:58:57
